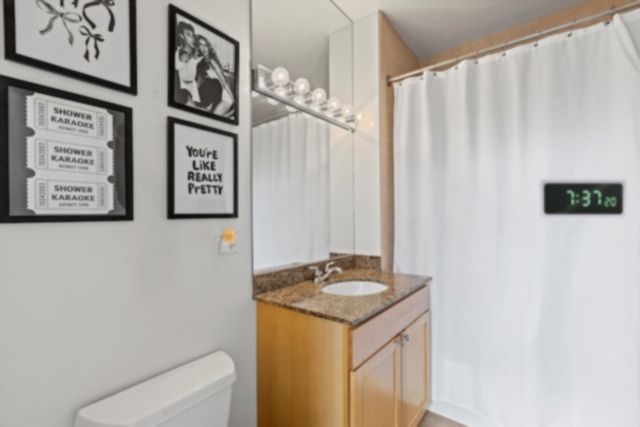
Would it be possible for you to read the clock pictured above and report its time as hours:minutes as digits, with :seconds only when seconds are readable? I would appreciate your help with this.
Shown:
7:37
